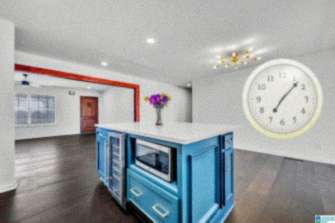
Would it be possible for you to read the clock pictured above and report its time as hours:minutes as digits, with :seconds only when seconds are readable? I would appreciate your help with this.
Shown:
7:07
